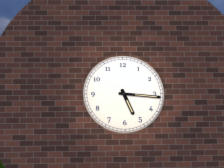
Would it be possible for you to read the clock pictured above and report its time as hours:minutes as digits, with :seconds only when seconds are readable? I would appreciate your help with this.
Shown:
5:16
